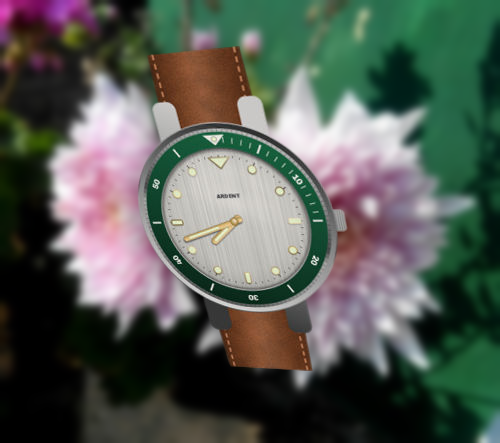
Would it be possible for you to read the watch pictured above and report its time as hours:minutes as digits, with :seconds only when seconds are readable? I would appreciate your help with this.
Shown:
7:42
